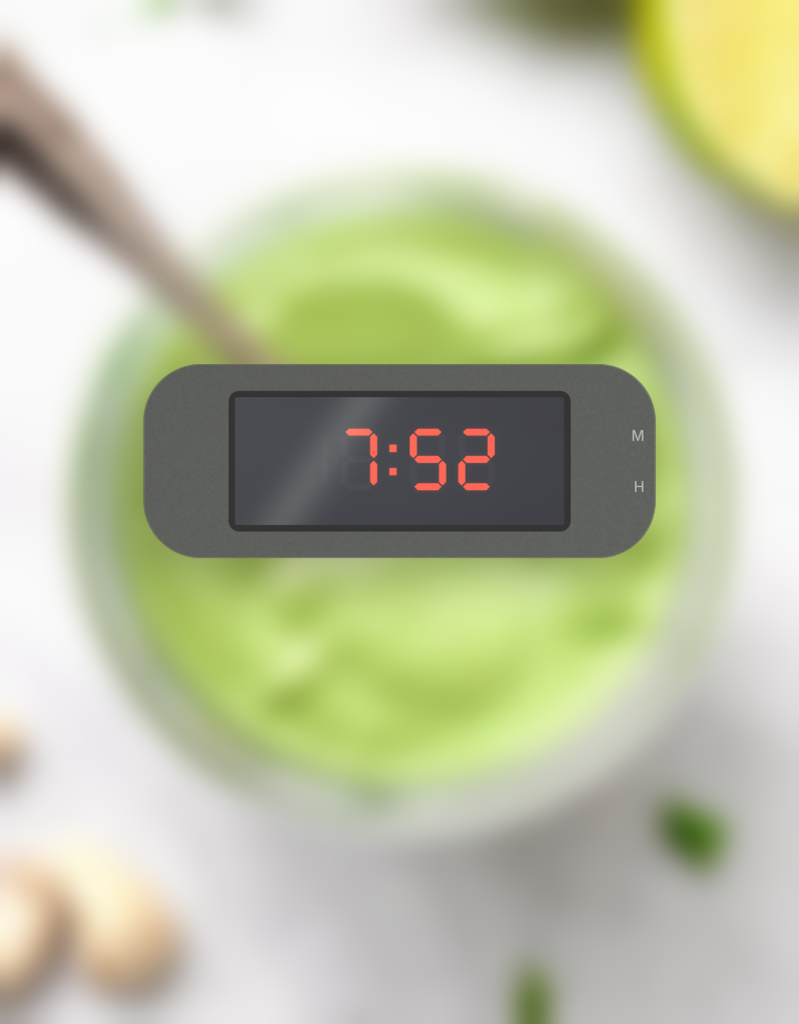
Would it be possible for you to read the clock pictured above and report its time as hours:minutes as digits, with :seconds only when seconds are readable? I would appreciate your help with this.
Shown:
7:52
